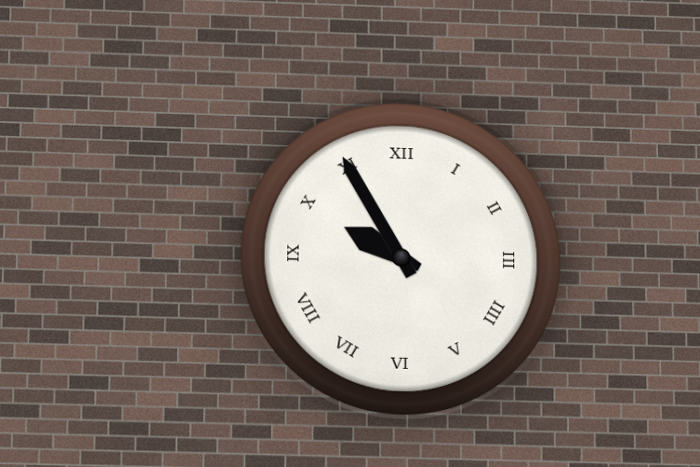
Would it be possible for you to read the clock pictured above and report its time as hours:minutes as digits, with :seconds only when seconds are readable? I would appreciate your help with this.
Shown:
9:55
